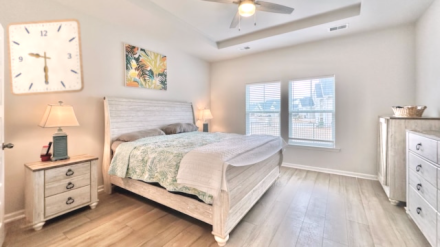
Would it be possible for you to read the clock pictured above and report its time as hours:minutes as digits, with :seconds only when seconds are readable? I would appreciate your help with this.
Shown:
9:30
